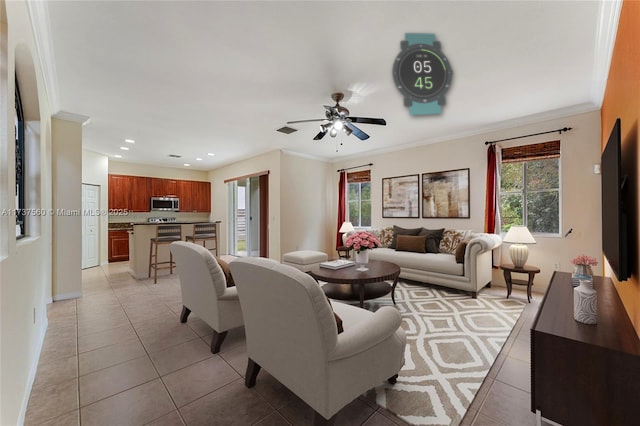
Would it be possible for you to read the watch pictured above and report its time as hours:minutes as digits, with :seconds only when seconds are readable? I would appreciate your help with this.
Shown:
5:45
